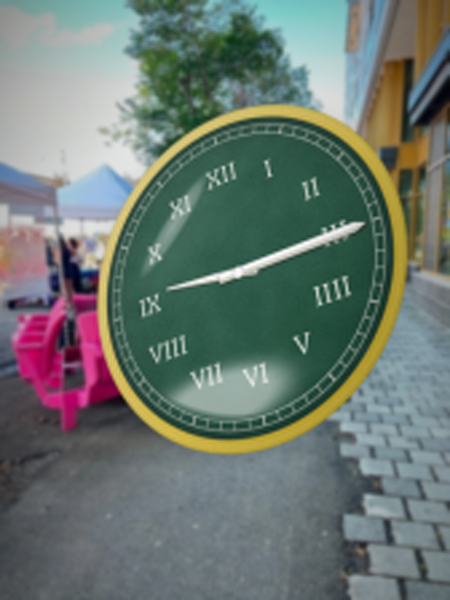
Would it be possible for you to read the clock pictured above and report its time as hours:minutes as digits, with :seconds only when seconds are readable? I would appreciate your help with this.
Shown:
9:15
